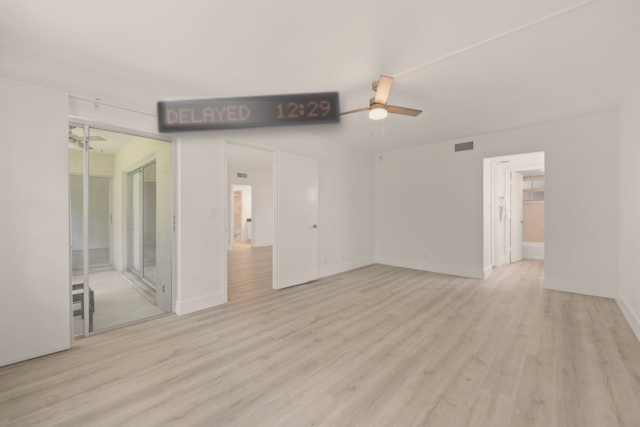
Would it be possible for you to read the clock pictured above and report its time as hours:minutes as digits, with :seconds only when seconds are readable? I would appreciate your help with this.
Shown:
12:29
